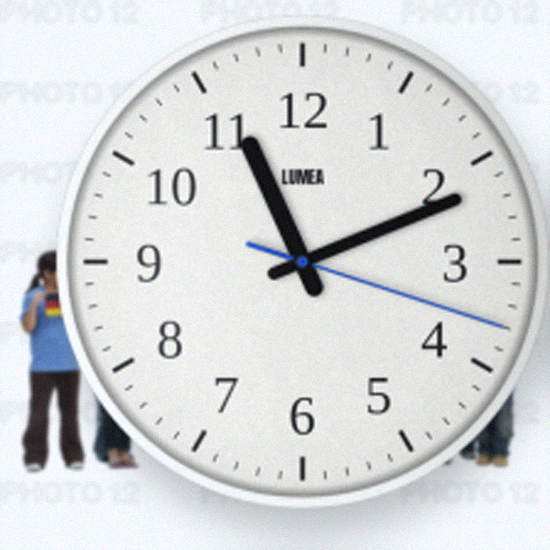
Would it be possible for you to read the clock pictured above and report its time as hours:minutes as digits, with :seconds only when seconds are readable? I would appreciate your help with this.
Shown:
11:11:18
